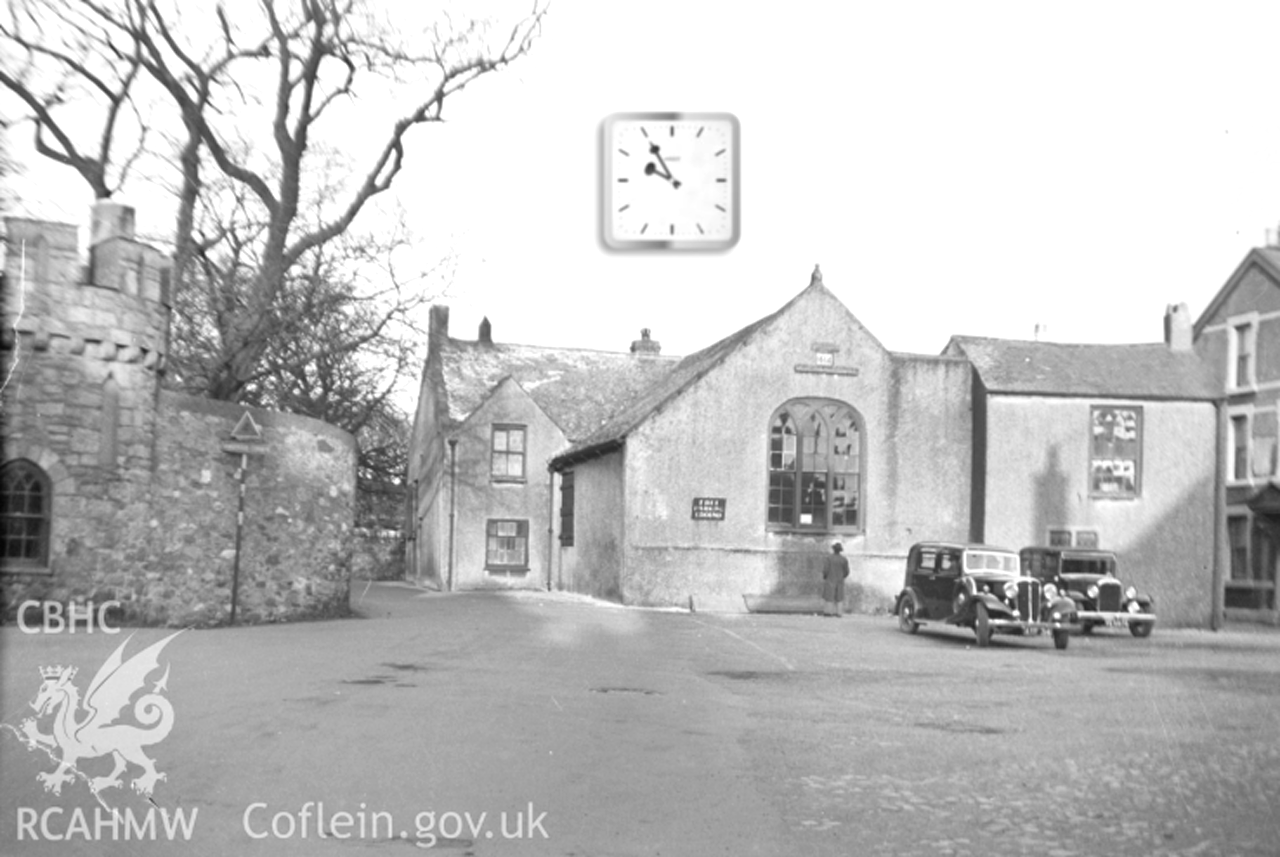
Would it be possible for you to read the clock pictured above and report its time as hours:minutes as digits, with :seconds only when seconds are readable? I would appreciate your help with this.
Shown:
9:55
